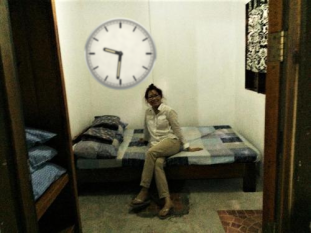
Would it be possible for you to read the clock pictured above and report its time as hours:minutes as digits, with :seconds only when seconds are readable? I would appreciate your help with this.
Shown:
9:31
